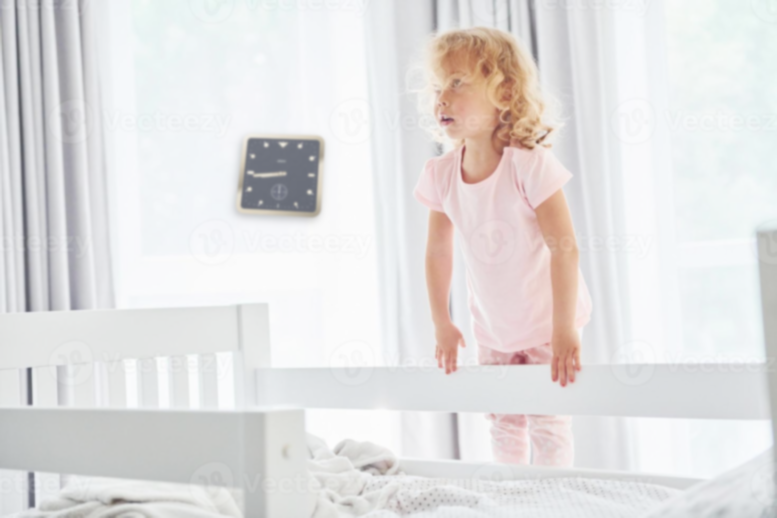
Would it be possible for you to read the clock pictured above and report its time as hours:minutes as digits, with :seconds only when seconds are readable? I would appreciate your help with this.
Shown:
8:44
